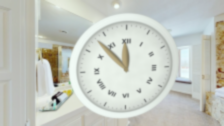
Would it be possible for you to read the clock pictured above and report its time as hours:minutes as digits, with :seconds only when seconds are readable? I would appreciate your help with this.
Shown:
11:53
